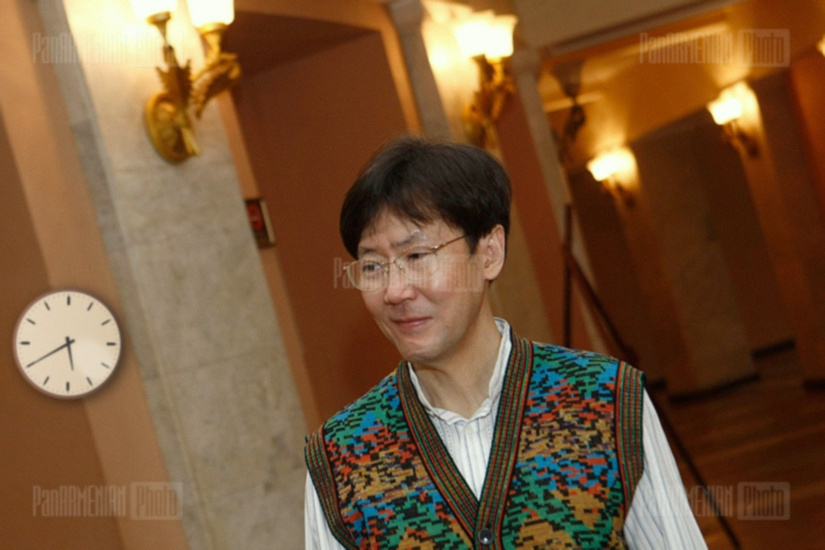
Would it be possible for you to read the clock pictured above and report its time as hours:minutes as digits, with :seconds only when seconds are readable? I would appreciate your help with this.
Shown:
5:40
